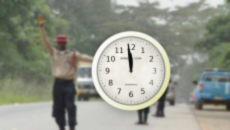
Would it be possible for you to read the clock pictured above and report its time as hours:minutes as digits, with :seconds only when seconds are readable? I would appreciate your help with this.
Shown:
11:59
